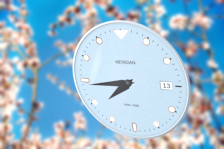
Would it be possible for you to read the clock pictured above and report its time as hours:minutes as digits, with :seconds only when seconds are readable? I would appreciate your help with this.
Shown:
7:44
